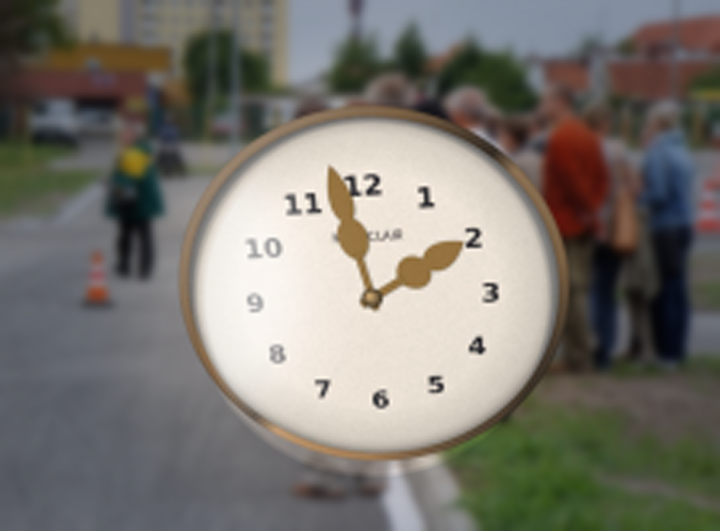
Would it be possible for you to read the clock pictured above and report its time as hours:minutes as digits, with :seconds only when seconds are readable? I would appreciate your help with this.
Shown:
1:58
